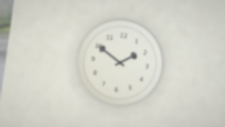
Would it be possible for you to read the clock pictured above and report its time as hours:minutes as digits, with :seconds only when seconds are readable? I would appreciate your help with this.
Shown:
1:50
